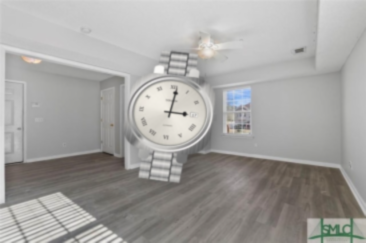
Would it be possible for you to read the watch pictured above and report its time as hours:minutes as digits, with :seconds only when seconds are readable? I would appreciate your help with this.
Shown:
3:01
